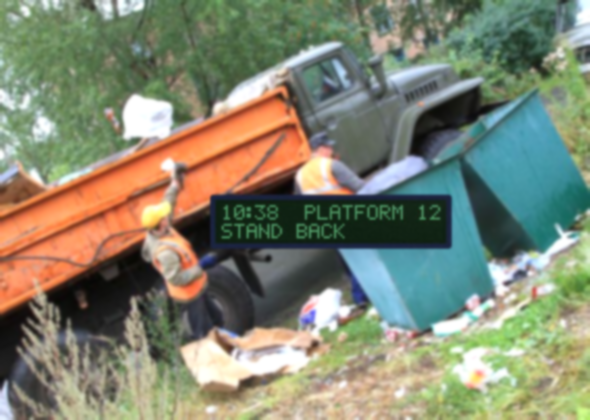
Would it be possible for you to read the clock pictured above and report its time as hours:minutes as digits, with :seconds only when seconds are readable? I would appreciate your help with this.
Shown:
10:38
